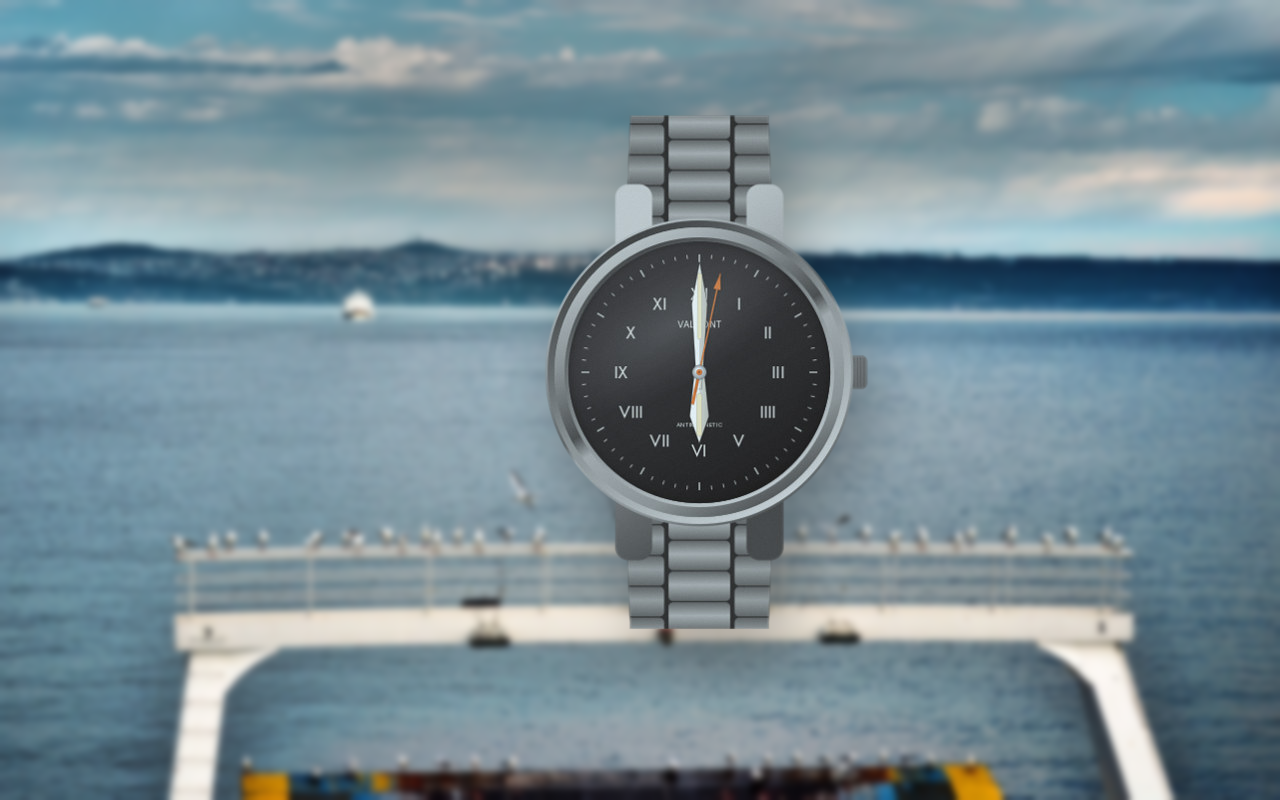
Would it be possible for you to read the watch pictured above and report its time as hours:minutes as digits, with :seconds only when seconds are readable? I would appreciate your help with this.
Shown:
6:00:02
